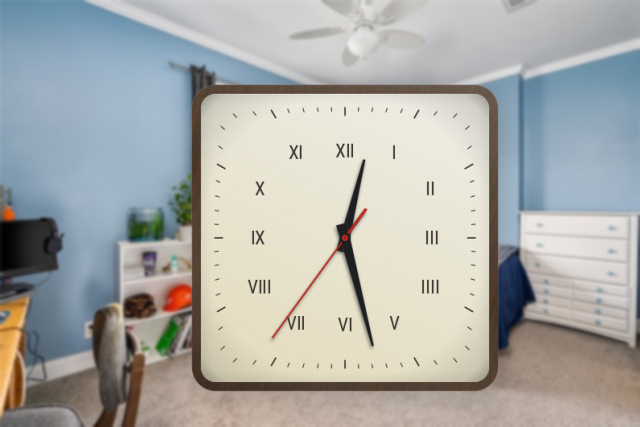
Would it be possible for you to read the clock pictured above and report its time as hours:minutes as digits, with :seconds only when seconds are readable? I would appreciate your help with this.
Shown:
12:27:36
